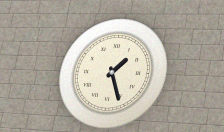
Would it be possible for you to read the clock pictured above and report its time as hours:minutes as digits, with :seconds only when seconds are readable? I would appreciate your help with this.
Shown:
1:26
